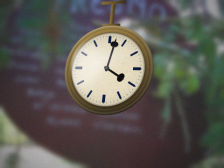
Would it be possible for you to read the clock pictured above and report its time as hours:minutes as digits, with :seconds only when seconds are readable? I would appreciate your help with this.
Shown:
4:02
